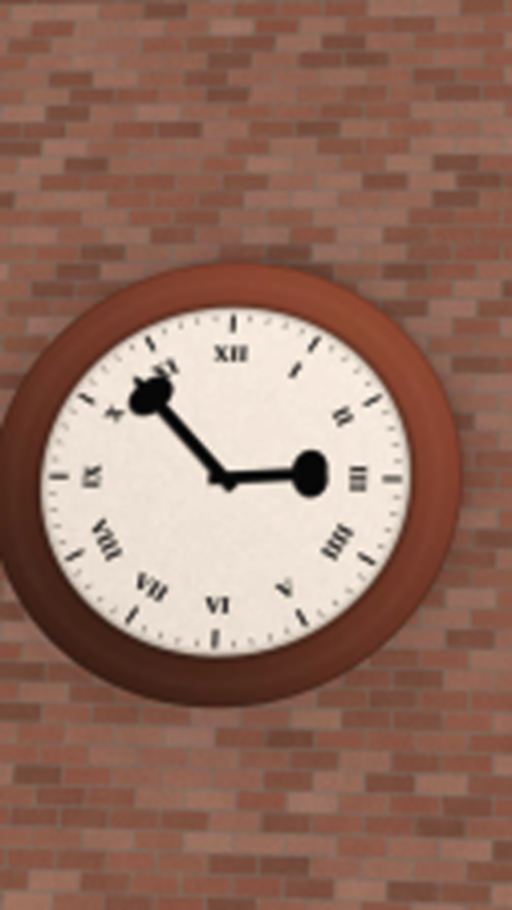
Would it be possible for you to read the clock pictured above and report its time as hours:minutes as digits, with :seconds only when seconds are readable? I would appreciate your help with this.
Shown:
2:53
